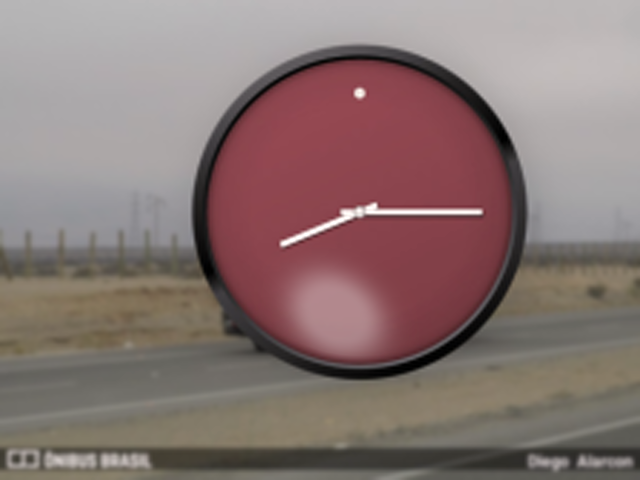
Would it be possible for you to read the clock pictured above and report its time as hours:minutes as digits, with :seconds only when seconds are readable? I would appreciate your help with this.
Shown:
8:15
